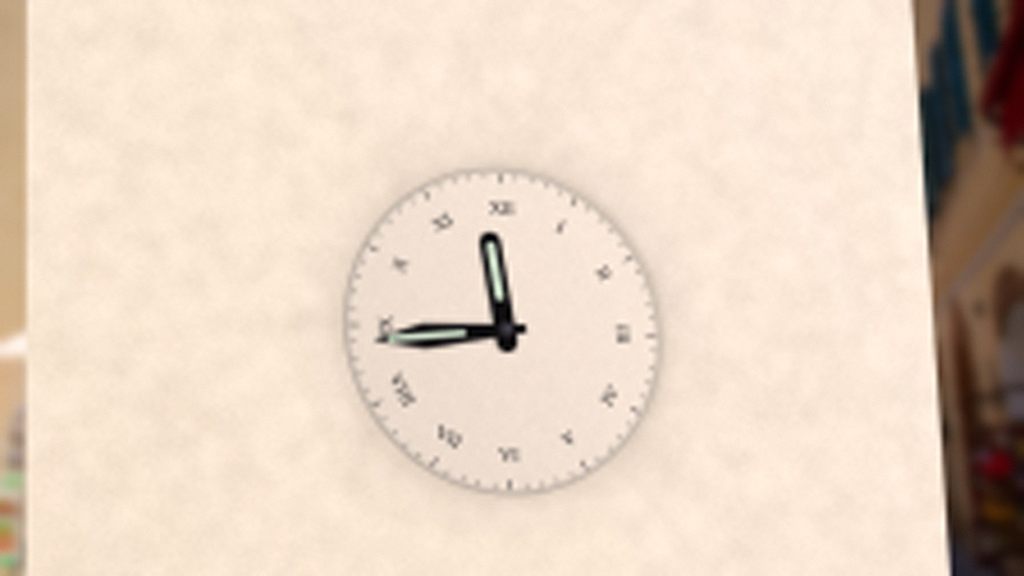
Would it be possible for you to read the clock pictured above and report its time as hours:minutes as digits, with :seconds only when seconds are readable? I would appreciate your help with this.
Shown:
11:44
